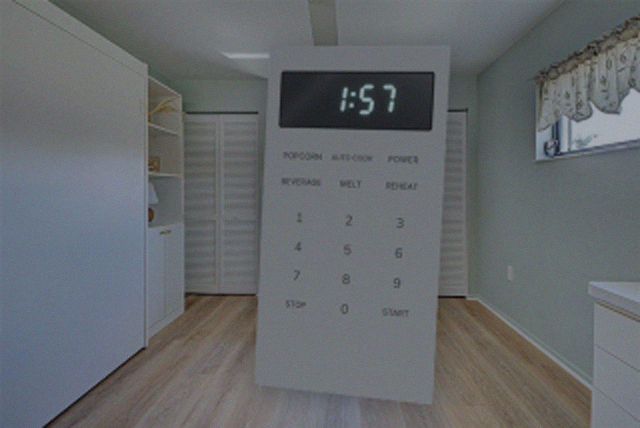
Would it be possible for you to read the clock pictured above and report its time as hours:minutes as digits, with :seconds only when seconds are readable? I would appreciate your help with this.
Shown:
1:57
